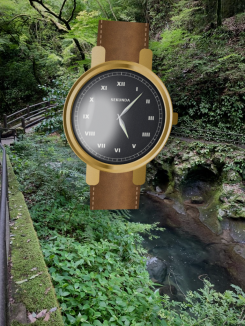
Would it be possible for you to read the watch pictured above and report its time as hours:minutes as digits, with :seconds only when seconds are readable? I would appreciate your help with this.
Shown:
5:07
